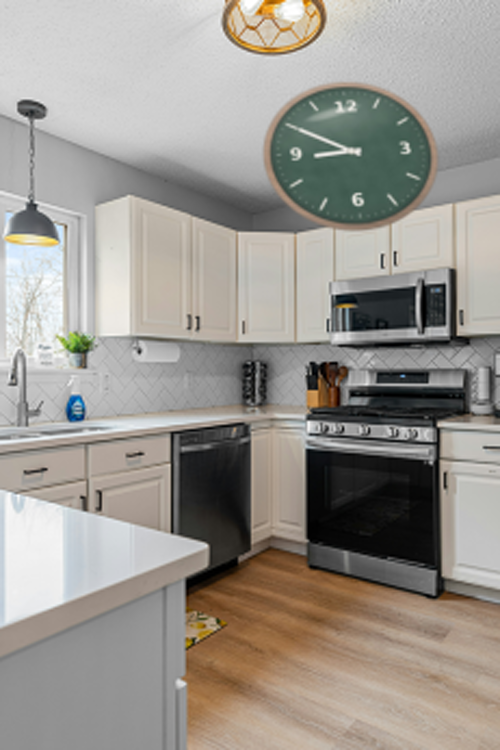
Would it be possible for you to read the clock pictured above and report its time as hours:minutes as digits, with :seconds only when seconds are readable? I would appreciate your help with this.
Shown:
8:50
